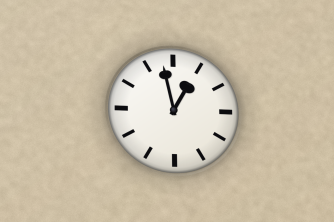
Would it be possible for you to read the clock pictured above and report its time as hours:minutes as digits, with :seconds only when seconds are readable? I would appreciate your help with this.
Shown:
12:58
